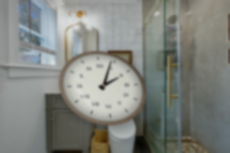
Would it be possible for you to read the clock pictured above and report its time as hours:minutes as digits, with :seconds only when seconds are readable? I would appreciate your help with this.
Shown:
2:04
